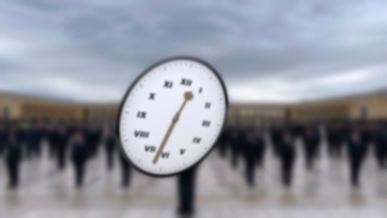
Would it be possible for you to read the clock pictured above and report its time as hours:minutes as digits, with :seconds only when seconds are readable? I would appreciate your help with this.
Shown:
12:32
